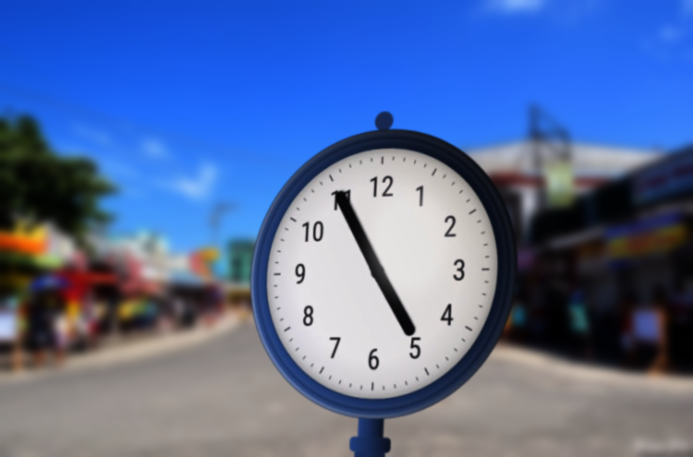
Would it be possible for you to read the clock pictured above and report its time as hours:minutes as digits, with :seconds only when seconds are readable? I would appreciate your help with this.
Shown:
4:55
